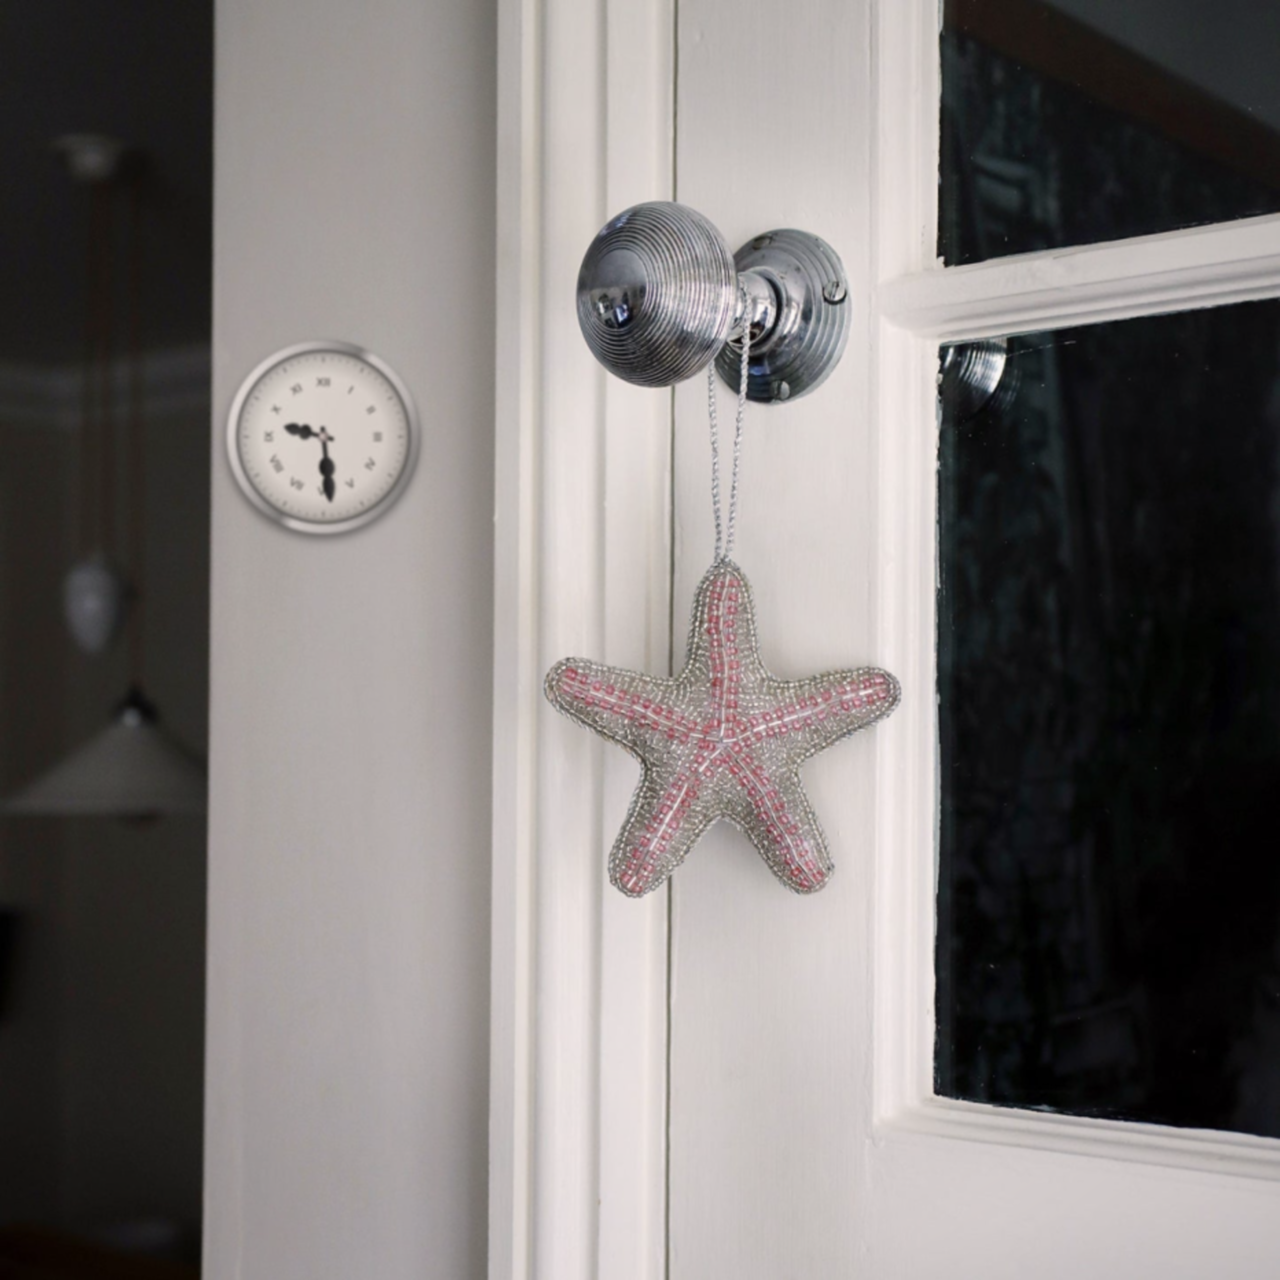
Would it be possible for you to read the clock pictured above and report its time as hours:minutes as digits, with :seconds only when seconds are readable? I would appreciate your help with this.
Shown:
9:29
